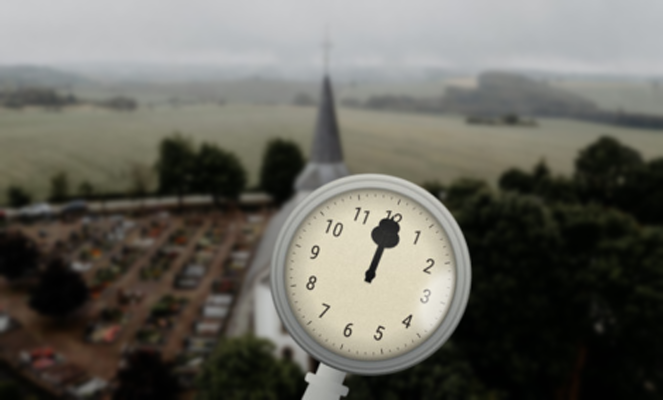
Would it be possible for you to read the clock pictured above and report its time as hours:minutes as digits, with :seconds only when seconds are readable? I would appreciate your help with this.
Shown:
12:00
